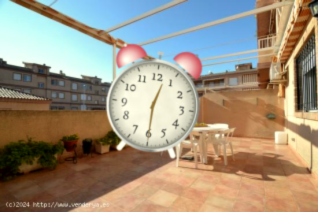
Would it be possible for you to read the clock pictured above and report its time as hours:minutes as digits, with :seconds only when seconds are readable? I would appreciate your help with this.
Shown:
12:30
